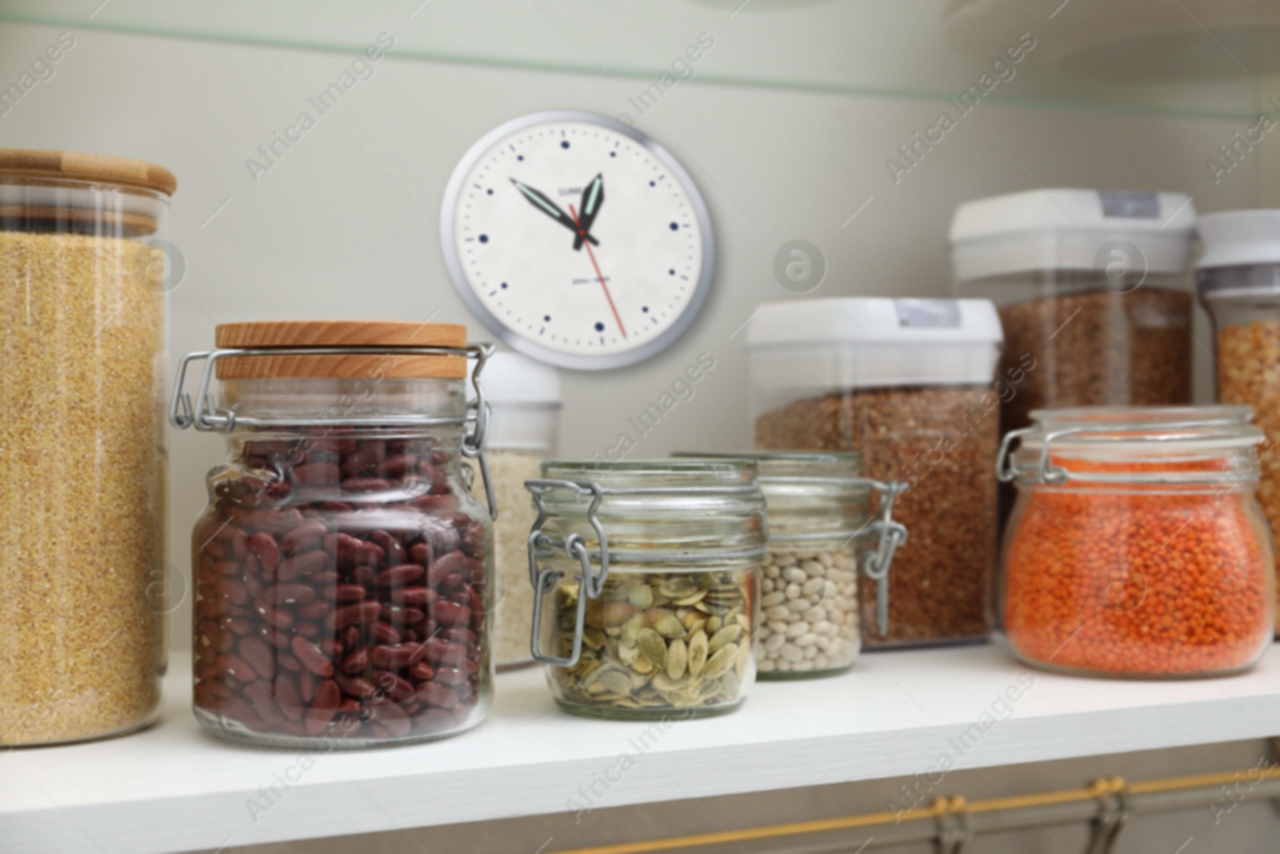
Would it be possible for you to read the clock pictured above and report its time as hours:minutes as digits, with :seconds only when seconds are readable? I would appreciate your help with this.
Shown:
12:52:28
